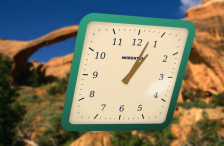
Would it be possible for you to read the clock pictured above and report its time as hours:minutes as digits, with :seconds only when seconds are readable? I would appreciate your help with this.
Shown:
1:03
